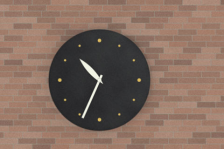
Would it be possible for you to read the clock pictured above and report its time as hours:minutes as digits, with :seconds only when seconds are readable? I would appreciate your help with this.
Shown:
10:34
